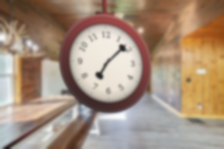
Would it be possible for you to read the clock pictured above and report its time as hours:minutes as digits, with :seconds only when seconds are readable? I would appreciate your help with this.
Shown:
7:08
